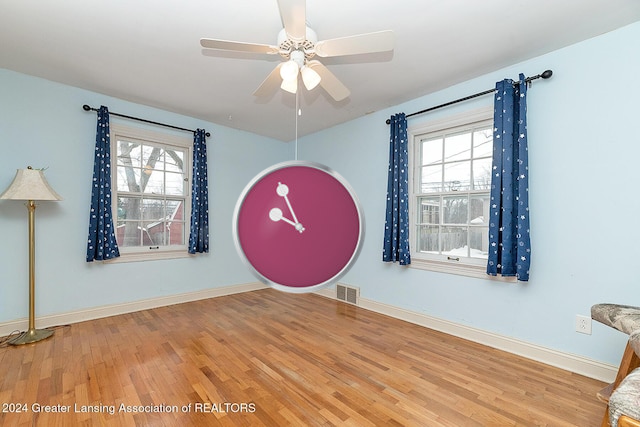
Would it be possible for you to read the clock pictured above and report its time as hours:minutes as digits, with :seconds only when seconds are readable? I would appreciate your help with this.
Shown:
9:56
